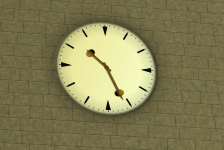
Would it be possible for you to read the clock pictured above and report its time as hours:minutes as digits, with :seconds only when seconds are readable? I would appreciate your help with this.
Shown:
10:26
